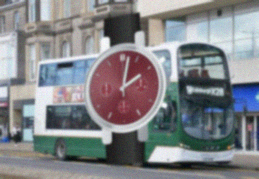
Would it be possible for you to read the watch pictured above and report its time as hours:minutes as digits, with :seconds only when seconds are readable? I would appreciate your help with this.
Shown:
2:02
